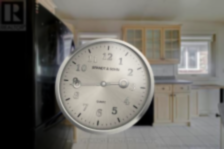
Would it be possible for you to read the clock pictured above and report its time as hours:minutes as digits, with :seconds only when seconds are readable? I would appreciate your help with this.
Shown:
2:44
